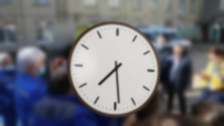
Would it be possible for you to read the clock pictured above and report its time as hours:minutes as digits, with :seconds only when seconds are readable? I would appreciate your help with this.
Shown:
7:29
